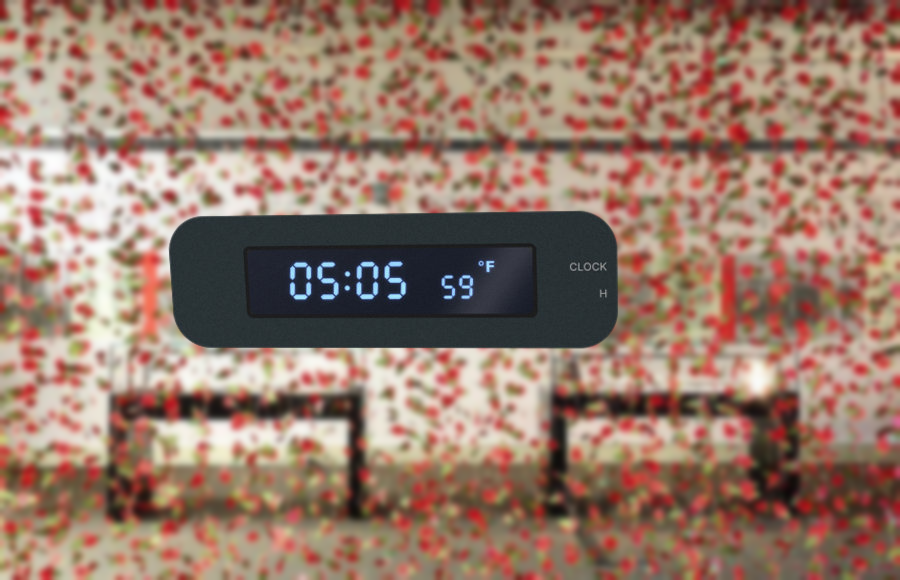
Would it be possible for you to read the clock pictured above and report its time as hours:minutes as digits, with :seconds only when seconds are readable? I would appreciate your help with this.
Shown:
5:05
